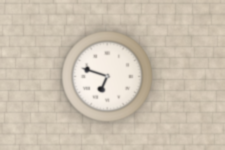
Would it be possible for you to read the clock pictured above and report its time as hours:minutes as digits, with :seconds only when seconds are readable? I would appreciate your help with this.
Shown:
6:48
